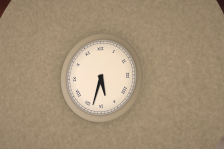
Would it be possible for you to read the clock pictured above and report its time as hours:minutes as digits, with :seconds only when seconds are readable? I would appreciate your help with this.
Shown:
5:33
